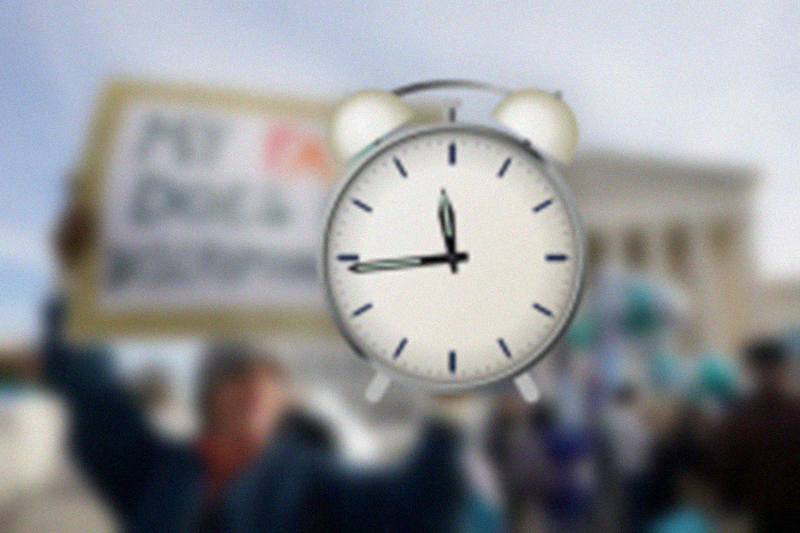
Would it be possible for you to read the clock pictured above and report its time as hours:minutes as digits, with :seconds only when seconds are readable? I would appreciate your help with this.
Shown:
11:44
